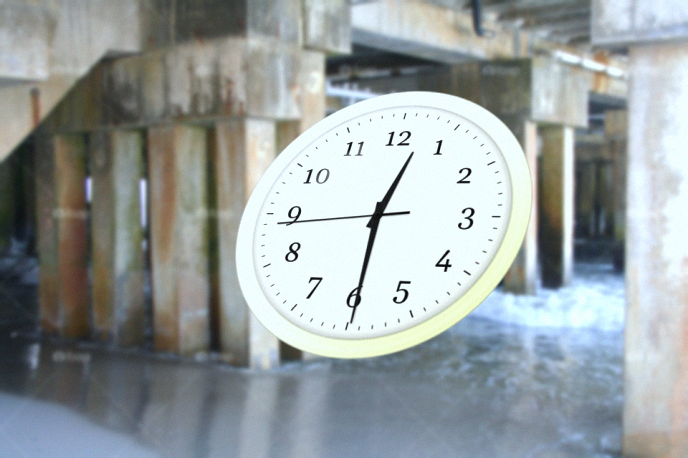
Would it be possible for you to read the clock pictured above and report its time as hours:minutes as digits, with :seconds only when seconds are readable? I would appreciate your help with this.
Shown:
12:29:44
